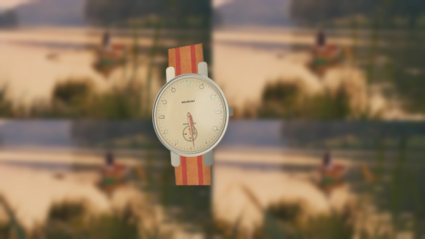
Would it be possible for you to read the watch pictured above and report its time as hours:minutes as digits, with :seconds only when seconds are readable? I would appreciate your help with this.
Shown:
5:29
